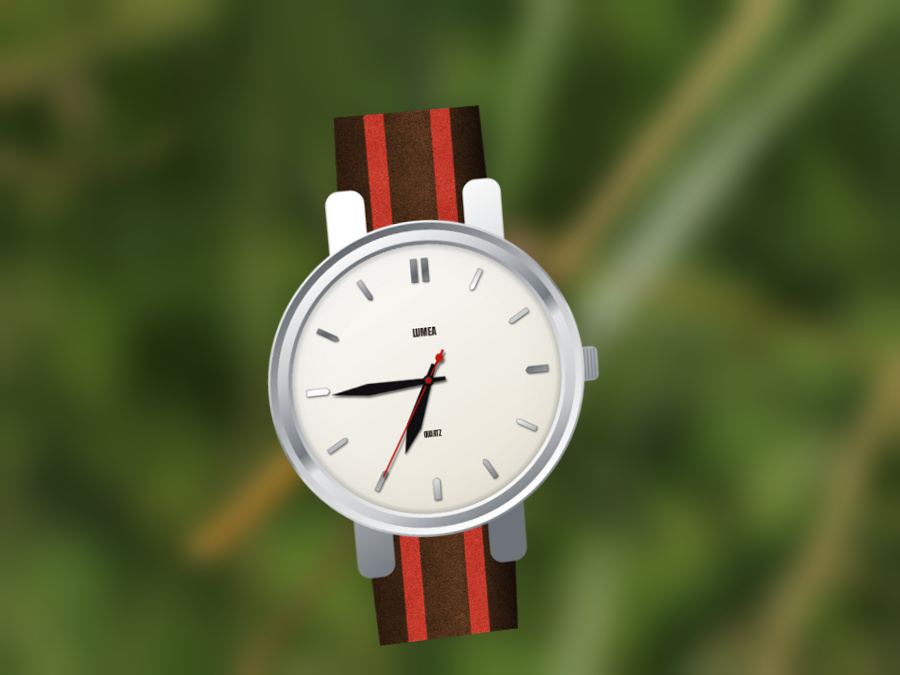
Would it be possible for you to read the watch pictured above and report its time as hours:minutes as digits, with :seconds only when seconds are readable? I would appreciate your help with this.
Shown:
6:44:35
